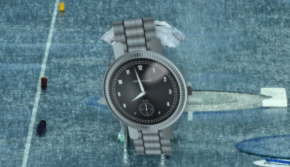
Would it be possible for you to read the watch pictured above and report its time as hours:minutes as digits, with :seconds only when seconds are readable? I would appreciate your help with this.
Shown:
7:58
